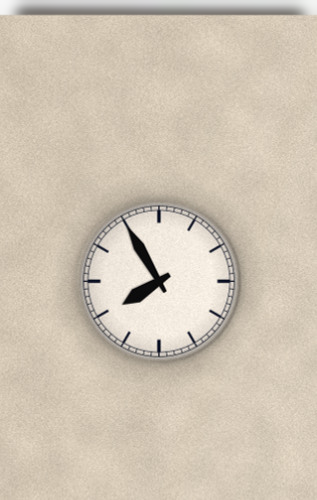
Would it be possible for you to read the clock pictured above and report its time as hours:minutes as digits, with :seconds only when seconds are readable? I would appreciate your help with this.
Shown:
7:55
